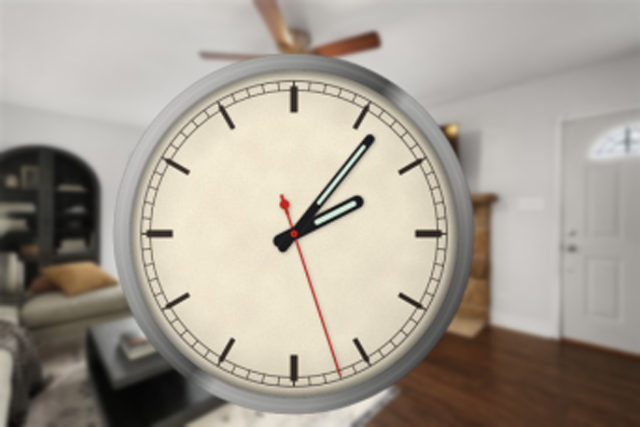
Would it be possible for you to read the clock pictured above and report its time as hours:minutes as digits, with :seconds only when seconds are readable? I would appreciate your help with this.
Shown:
2:06:27
